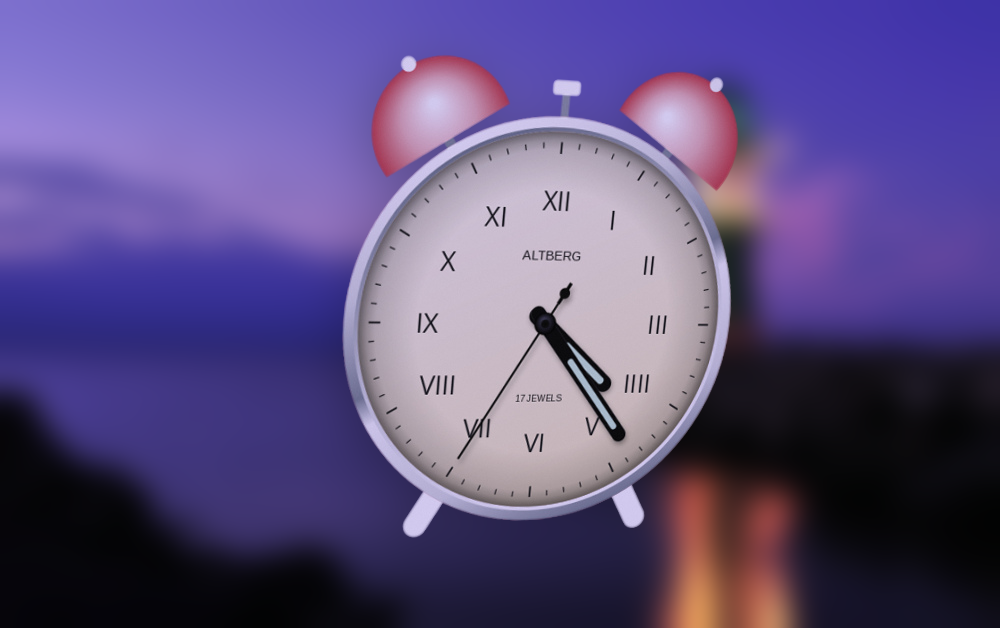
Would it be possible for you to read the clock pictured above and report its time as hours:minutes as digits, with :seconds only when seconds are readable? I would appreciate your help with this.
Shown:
4:23:35
